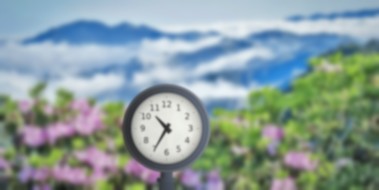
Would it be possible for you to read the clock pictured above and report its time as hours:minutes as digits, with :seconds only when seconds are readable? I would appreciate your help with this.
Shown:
10:35
